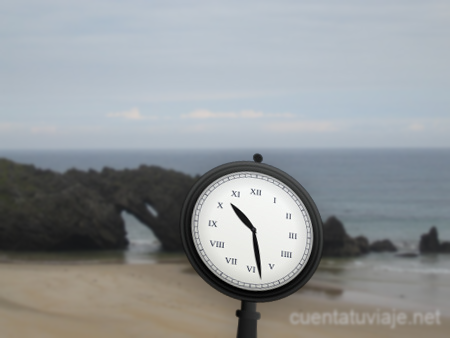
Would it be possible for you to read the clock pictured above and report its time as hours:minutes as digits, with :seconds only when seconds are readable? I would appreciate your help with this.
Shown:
10:28
